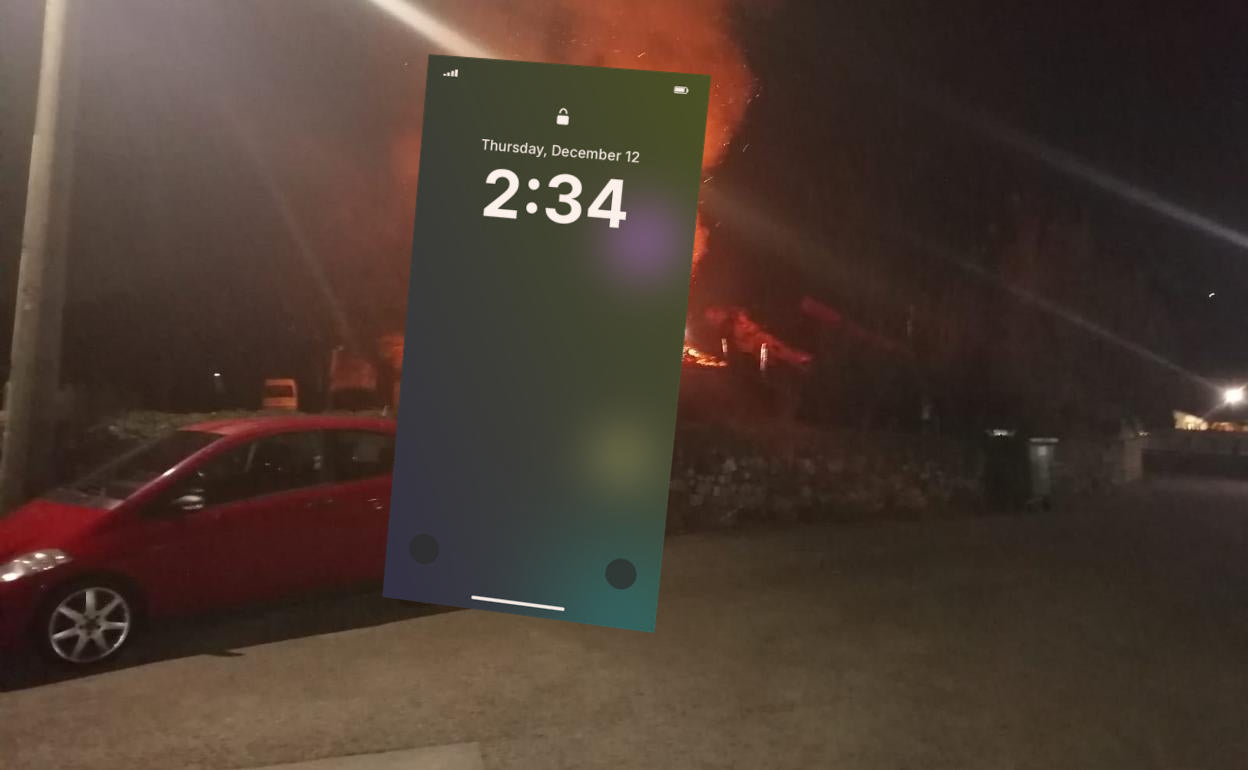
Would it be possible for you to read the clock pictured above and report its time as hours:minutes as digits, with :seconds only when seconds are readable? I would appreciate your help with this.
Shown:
2:34
